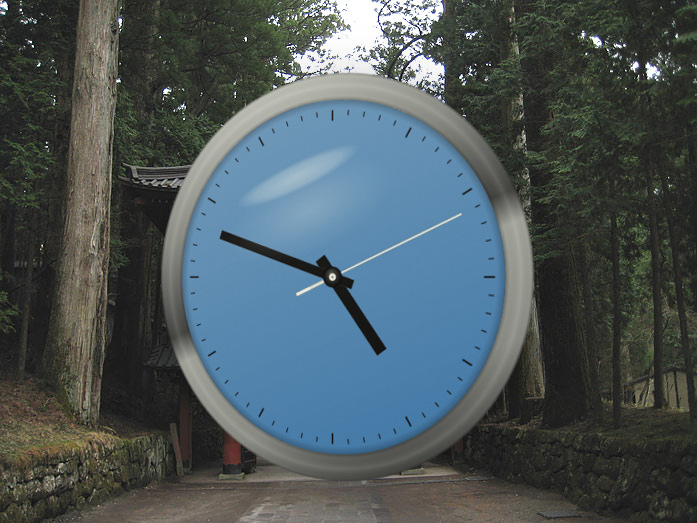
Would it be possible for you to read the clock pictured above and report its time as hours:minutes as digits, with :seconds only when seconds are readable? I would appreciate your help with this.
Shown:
4:48:11
